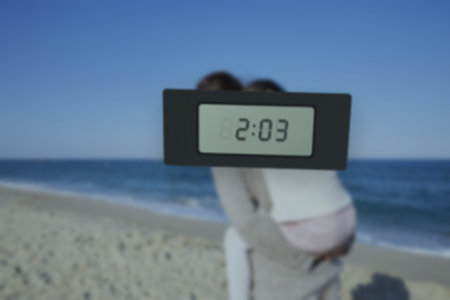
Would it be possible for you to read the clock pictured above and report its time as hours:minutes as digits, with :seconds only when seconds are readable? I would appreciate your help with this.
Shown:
2:03
